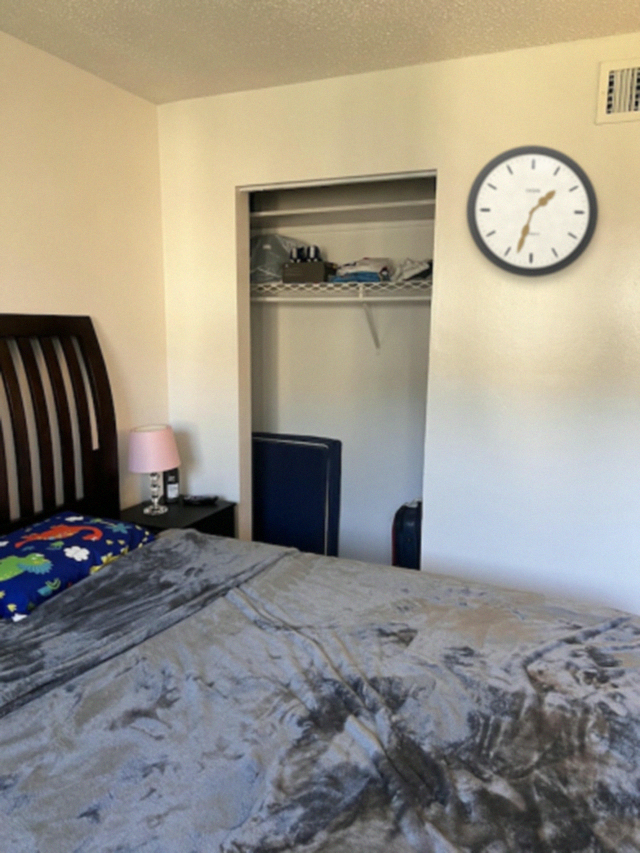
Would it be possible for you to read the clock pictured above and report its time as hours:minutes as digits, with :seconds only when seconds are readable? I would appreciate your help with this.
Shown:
1:33
